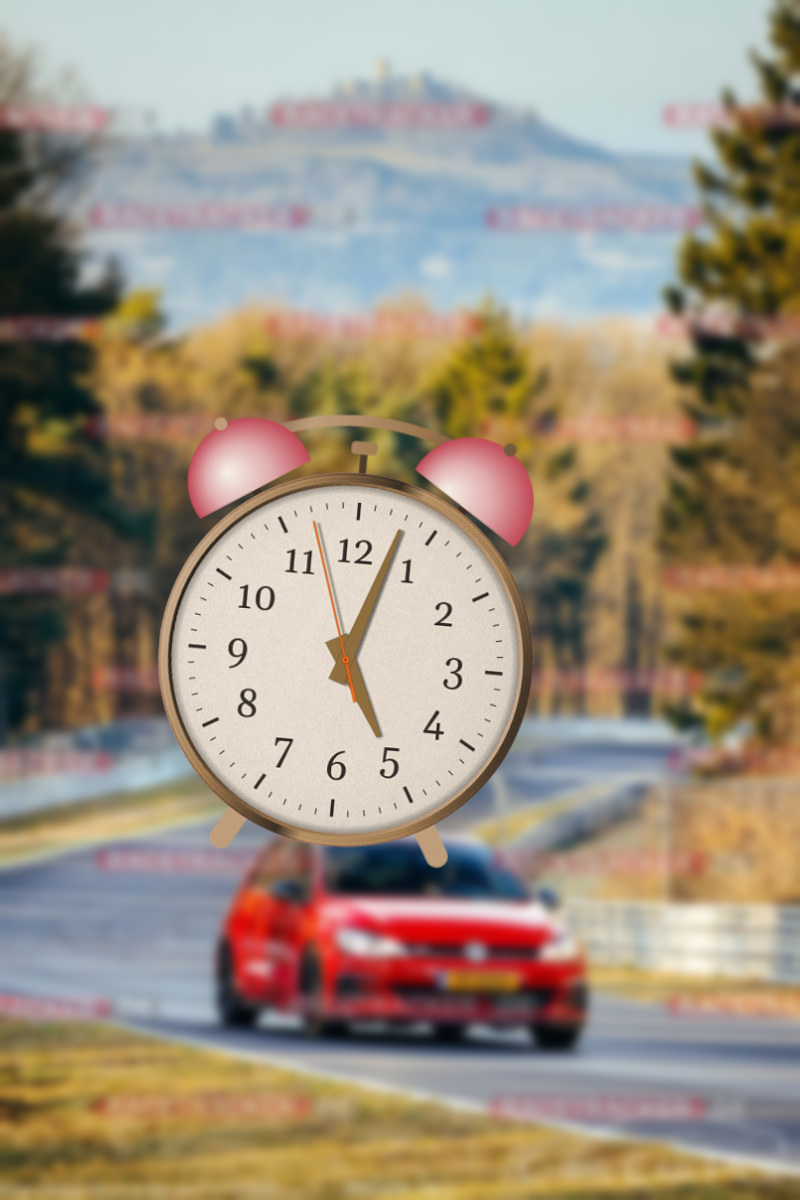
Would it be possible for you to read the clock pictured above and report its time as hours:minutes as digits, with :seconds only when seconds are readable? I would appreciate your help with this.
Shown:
5:02:57
